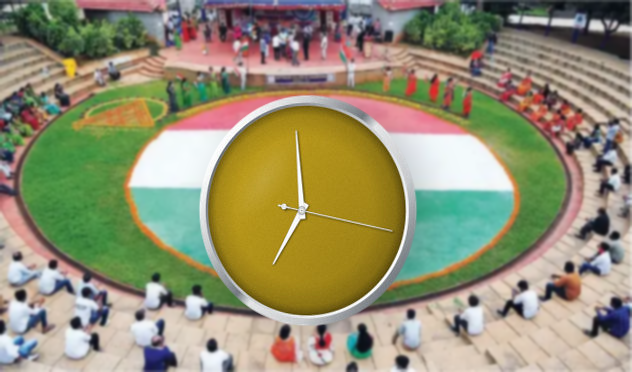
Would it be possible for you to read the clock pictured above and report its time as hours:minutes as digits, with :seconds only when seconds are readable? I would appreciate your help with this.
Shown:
6:59:17
